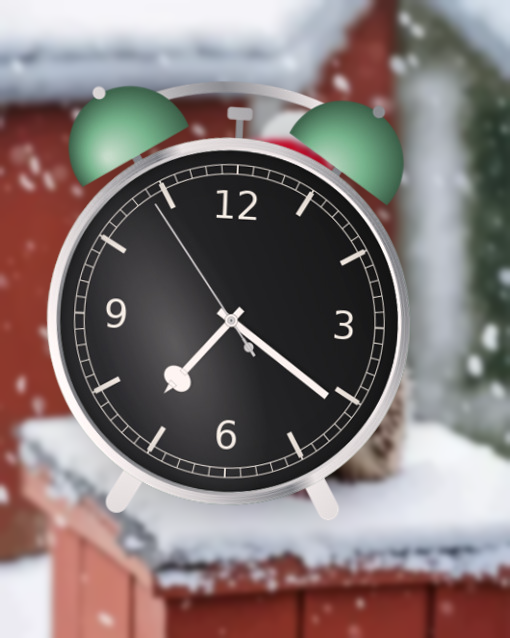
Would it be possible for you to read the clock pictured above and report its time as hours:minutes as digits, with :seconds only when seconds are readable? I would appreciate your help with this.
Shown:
7:20:54
